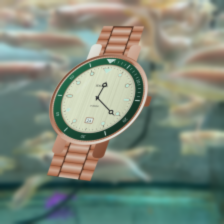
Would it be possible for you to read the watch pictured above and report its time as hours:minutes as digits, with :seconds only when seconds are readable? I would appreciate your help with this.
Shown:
12:21
